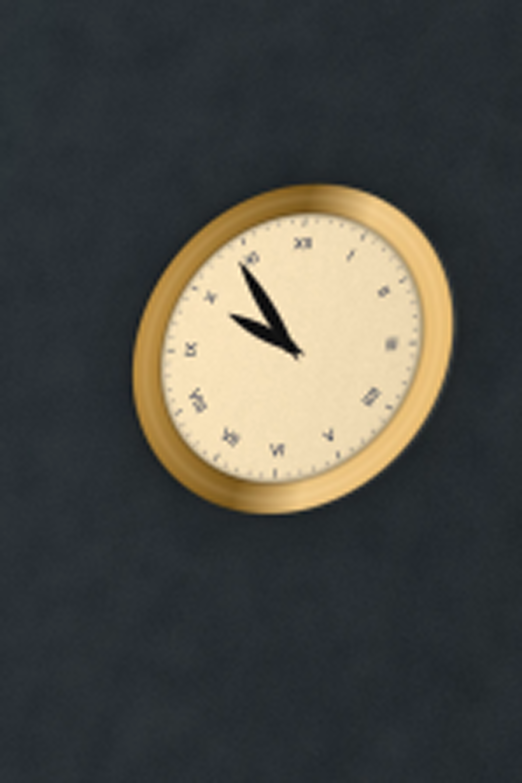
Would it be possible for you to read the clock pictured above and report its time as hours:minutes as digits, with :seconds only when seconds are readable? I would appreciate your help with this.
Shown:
9:54
